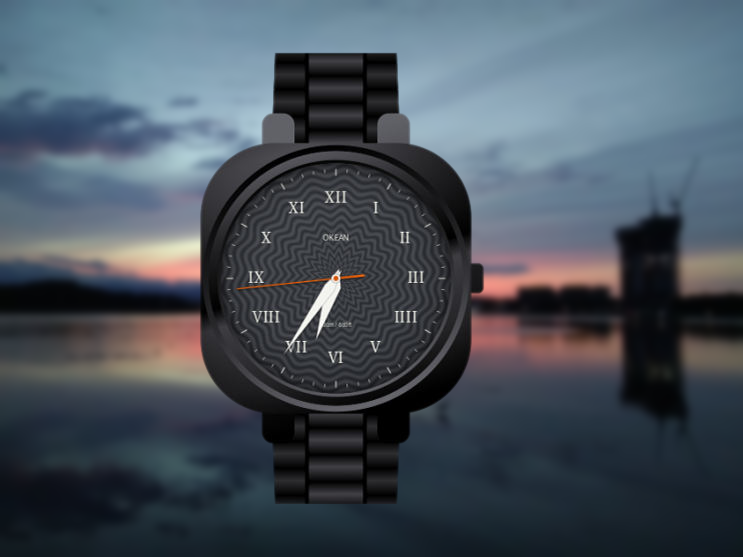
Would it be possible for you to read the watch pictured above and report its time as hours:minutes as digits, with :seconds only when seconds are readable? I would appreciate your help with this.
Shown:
6:35:44
